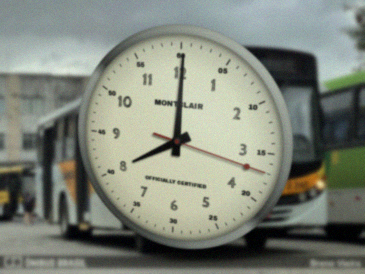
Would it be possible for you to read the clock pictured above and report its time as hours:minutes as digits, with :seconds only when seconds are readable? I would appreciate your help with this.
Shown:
8:00:17
